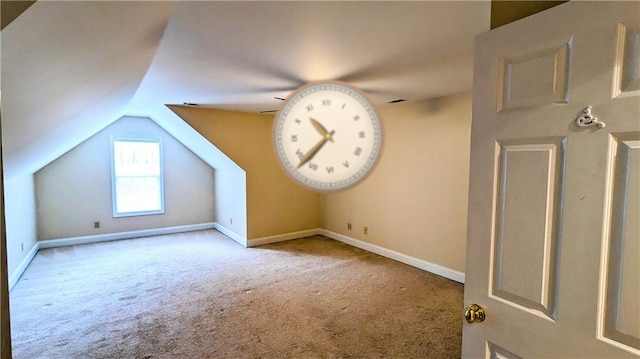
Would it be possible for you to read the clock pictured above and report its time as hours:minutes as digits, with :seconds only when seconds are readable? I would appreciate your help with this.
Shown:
10:38
